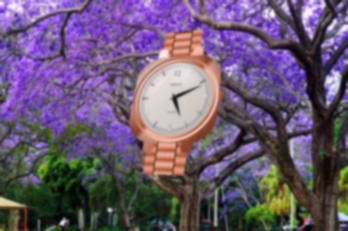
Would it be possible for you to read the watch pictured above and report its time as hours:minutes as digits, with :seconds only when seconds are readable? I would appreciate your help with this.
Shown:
5:11
